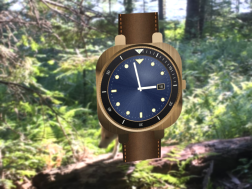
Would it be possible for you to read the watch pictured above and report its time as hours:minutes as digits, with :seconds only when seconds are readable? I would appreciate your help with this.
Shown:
2:58
